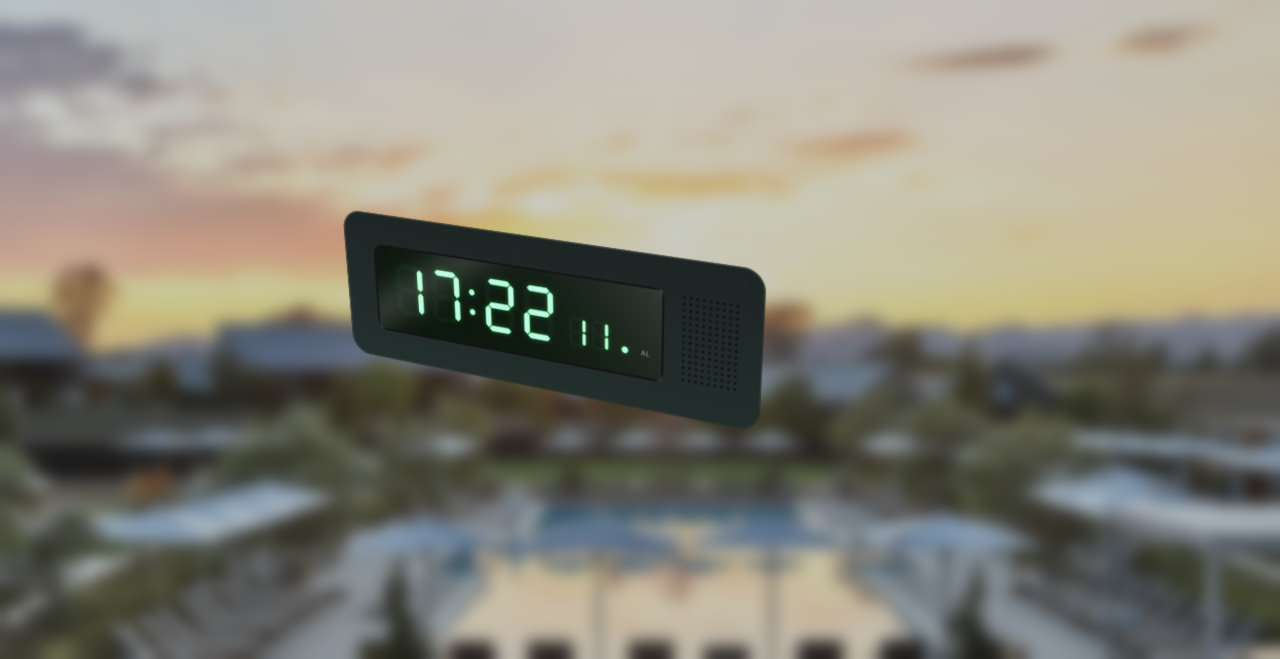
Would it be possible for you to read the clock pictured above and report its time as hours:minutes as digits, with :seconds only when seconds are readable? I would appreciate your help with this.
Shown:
17:22:11
